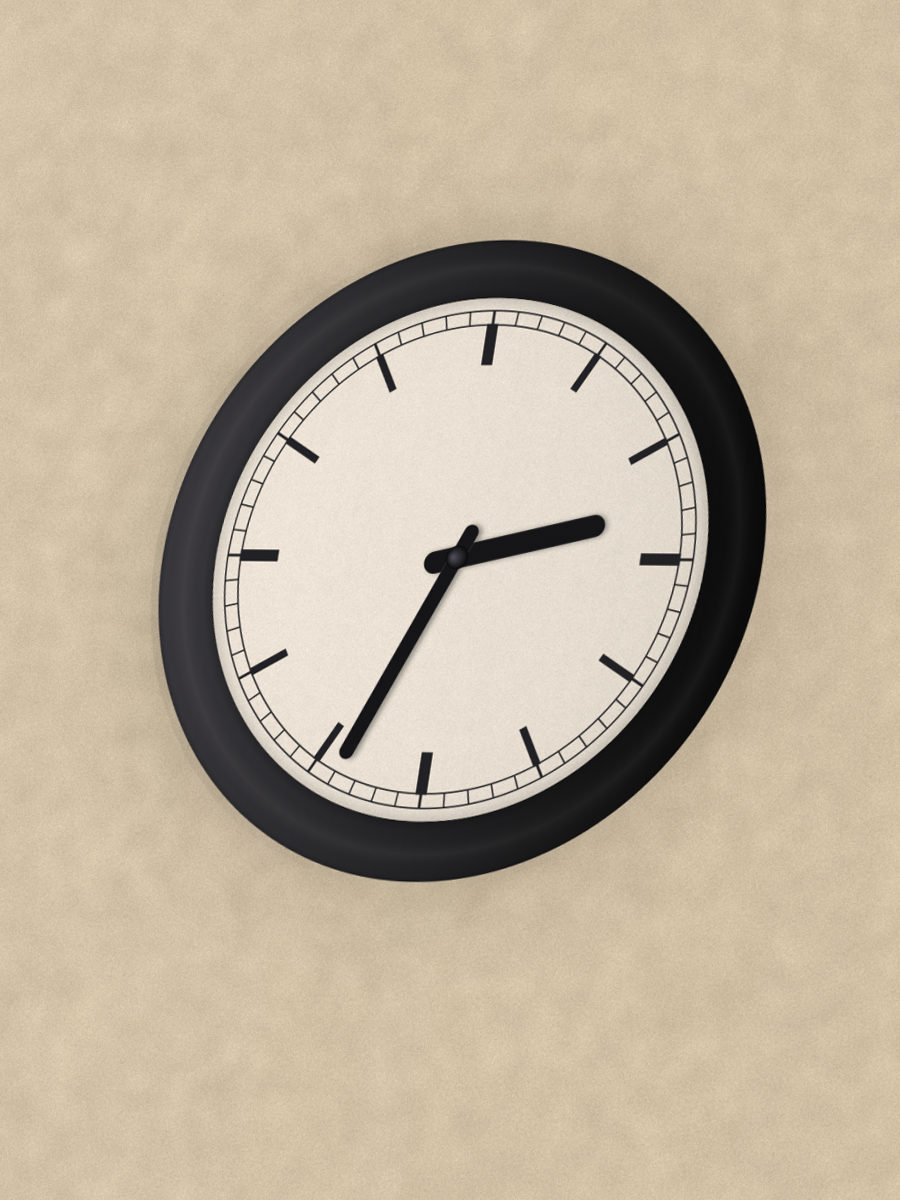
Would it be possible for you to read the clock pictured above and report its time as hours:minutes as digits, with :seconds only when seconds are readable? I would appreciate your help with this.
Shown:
2:34
